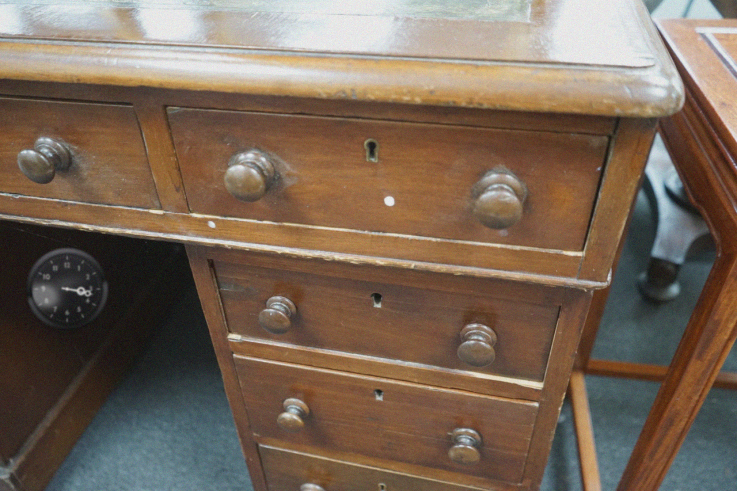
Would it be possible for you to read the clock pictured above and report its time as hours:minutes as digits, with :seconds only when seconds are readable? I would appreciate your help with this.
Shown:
3:17
